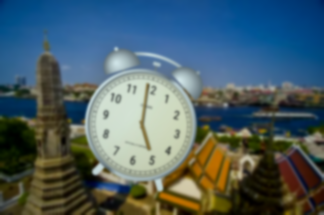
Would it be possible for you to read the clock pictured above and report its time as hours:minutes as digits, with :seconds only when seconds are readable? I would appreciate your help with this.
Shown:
4:59
